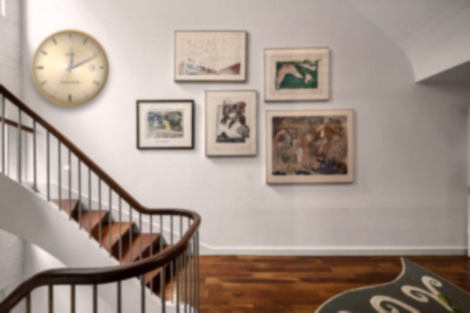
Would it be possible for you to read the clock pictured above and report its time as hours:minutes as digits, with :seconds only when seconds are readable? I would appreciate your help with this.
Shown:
12:11
